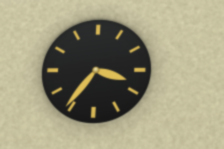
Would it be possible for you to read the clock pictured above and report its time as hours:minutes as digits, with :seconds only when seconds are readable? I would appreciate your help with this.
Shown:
3:36
